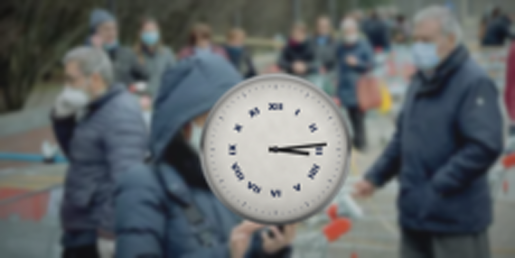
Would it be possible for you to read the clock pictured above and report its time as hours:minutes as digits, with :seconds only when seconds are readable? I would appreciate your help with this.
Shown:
3:14
